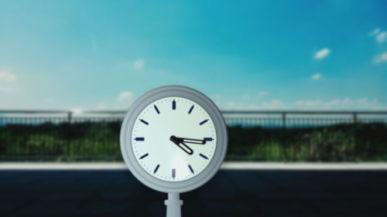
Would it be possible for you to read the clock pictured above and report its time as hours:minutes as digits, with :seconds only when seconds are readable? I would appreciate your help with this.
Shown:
4:16
